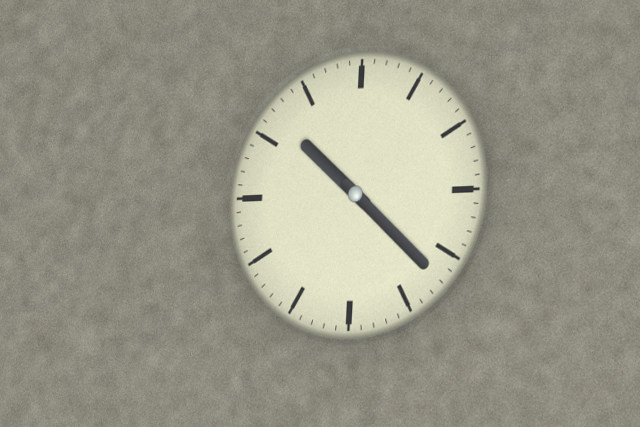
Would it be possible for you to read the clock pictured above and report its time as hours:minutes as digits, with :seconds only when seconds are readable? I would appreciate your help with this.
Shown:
10:22
